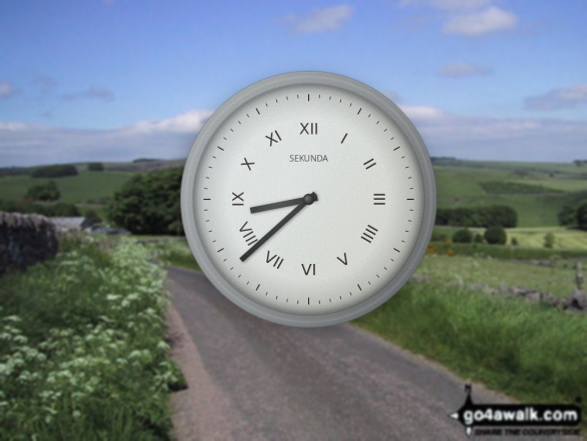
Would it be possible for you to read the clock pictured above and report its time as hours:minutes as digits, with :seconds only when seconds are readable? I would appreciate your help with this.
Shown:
8:38
